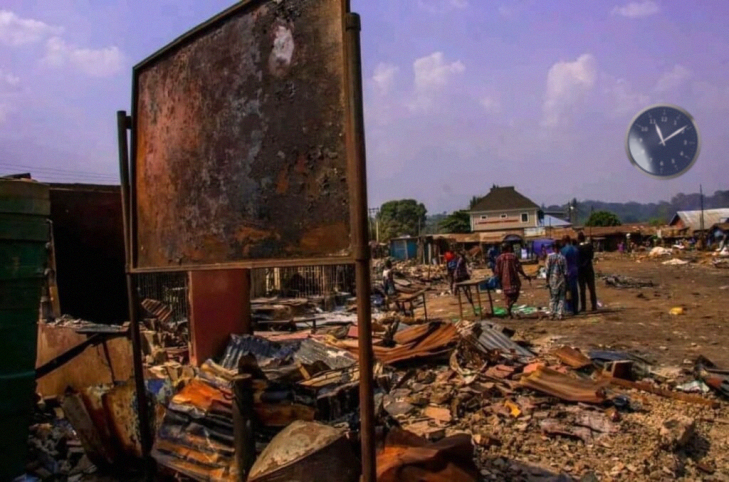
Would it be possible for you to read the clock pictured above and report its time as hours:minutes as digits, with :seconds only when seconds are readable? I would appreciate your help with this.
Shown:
11:09
